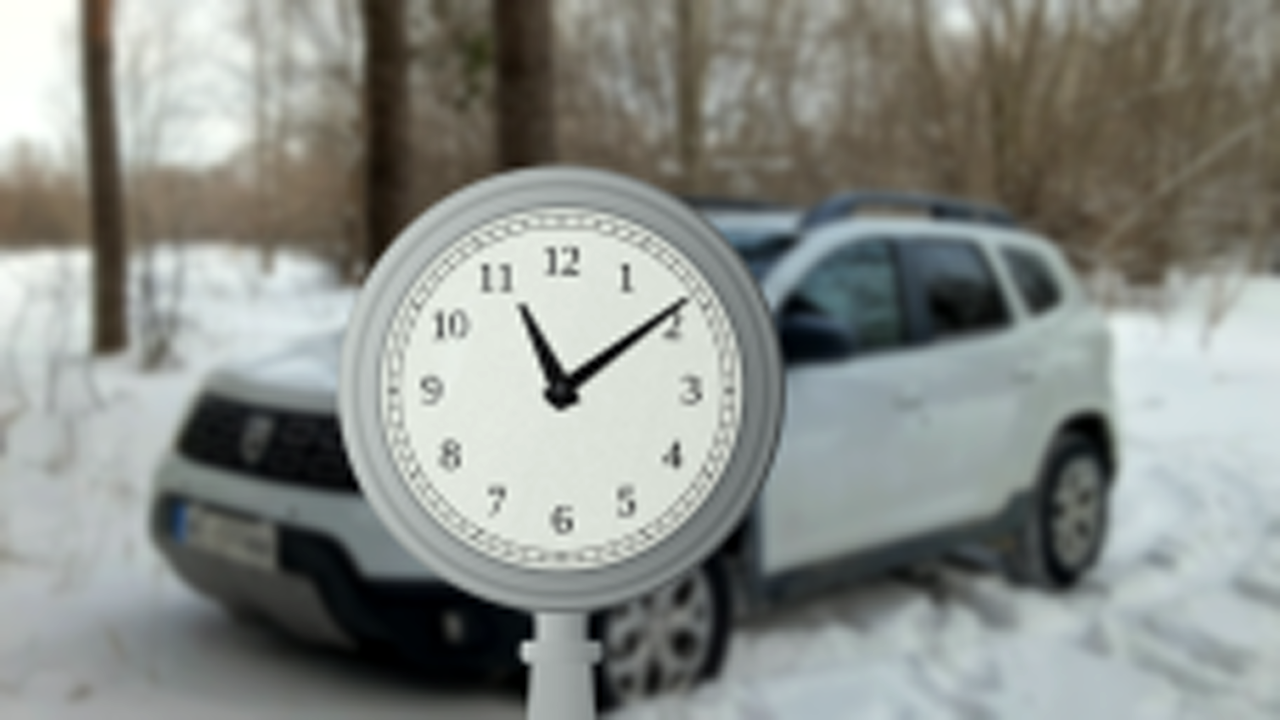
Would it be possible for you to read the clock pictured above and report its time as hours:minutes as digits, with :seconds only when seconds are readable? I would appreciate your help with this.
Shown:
11:09
